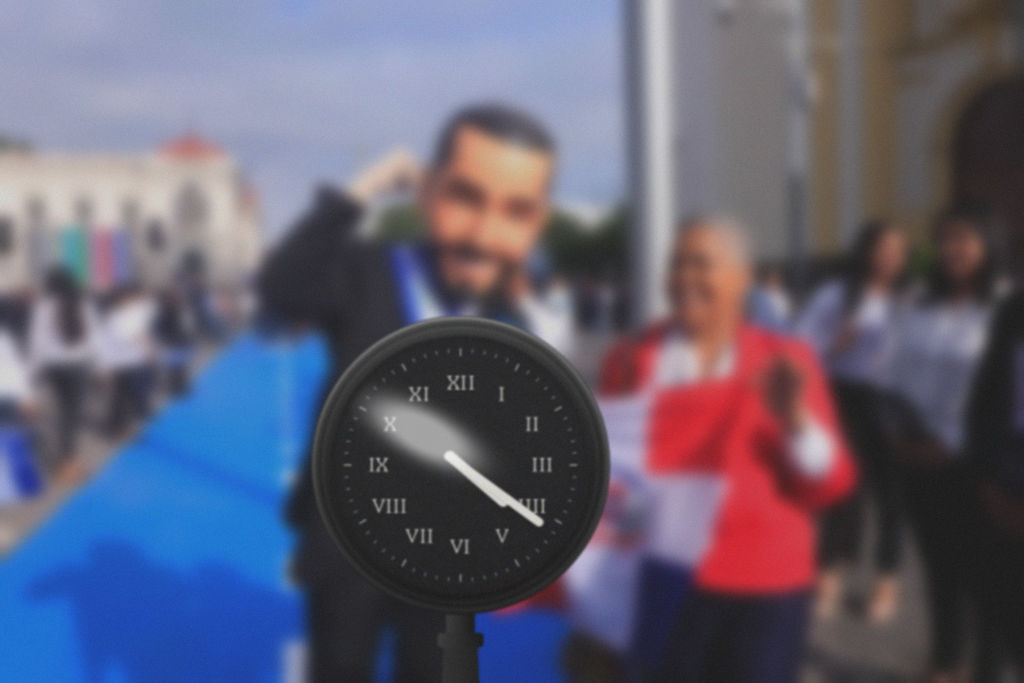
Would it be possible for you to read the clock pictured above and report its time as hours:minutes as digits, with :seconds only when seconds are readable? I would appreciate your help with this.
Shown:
4:21
